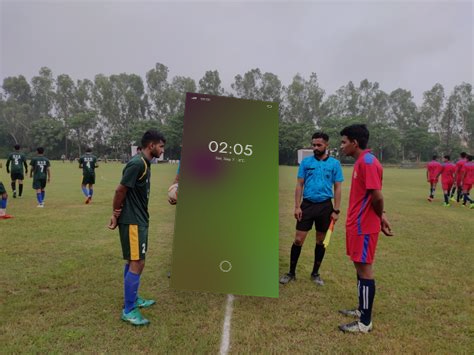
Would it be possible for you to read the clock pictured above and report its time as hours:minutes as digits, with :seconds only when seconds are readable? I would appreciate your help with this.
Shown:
2:05
